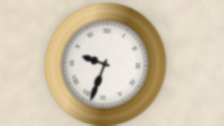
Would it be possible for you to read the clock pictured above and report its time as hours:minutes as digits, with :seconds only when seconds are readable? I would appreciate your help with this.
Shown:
9:33
